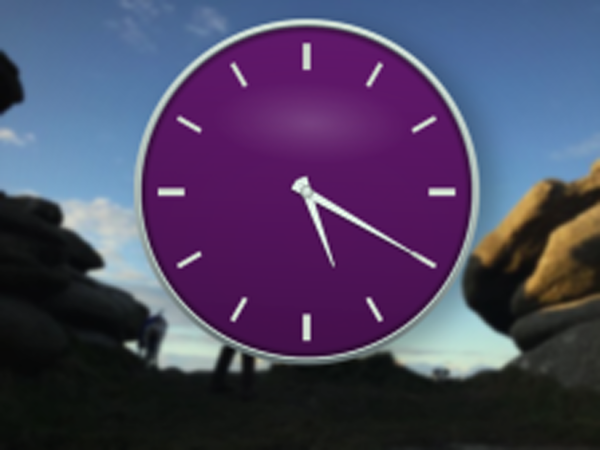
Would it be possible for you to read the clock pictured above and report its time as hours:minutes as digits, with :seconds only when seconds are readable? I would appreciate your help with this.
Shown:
5:20
